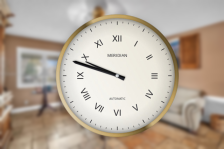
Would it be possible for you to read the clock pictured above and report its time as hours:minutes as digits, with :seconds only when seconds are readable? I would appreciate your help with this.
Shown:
9:48
